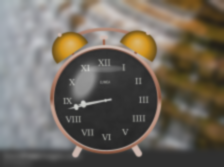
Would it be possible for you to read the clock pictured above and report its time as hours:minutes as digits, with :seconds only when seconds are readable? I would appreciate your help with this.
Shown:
8:43
